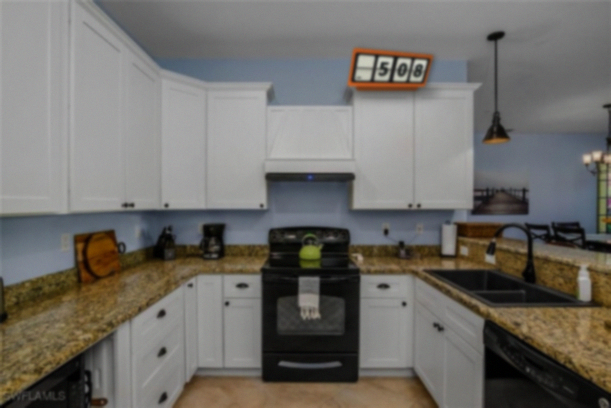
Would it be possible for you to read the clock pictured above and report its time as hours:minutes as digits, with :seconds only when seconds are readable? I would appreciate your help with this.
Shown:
5:08
